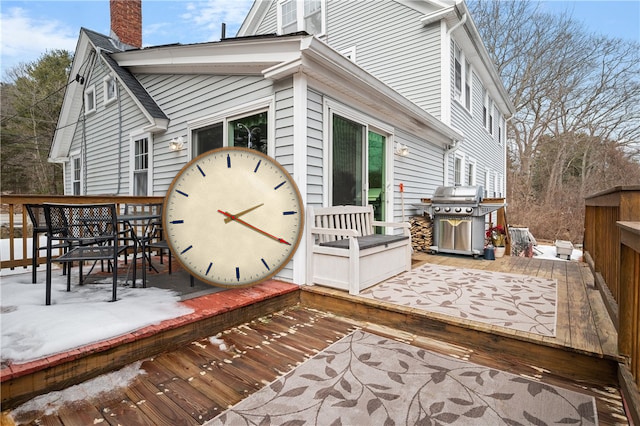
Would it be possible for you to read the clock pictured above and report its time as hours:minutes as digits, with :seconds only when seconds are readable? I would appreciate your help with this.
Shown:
2:20:20
